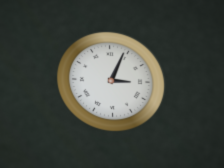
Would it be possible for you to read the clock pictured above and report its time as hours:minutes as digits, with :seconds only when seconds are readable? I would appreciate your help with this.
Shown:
3:04
